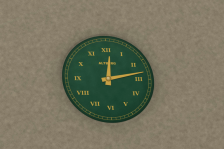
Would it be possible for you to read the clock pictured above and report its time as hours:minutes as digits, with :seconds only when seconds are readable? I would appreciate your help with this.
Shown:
12:13
